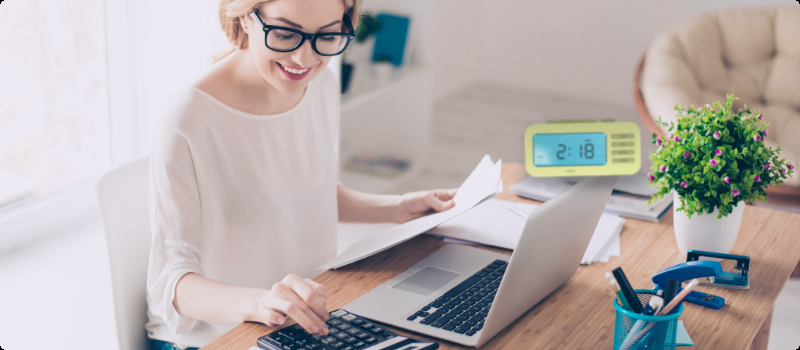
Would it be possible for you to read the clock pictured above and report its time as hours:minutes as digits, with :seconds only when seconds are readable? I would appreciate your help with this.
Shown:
2:18
